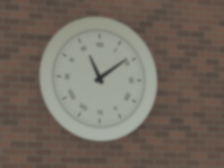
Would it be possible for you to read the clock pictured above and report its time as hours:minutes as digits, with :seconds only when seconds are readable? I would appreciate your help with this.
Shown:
11:09
